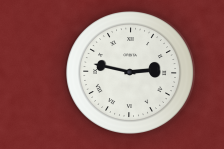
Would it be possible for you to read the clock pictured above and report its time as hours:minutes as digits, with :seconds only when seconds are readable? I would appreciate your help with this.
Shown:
2:47
